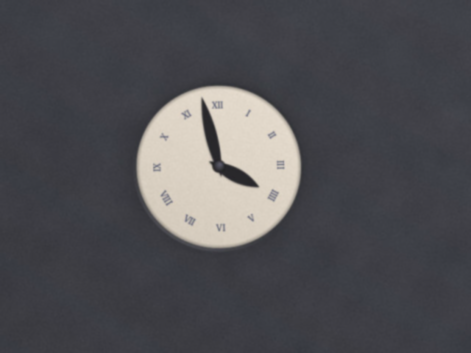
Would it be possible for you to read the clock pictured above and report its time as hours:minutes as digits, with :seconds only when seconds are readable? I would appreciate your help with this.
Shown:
3:58
